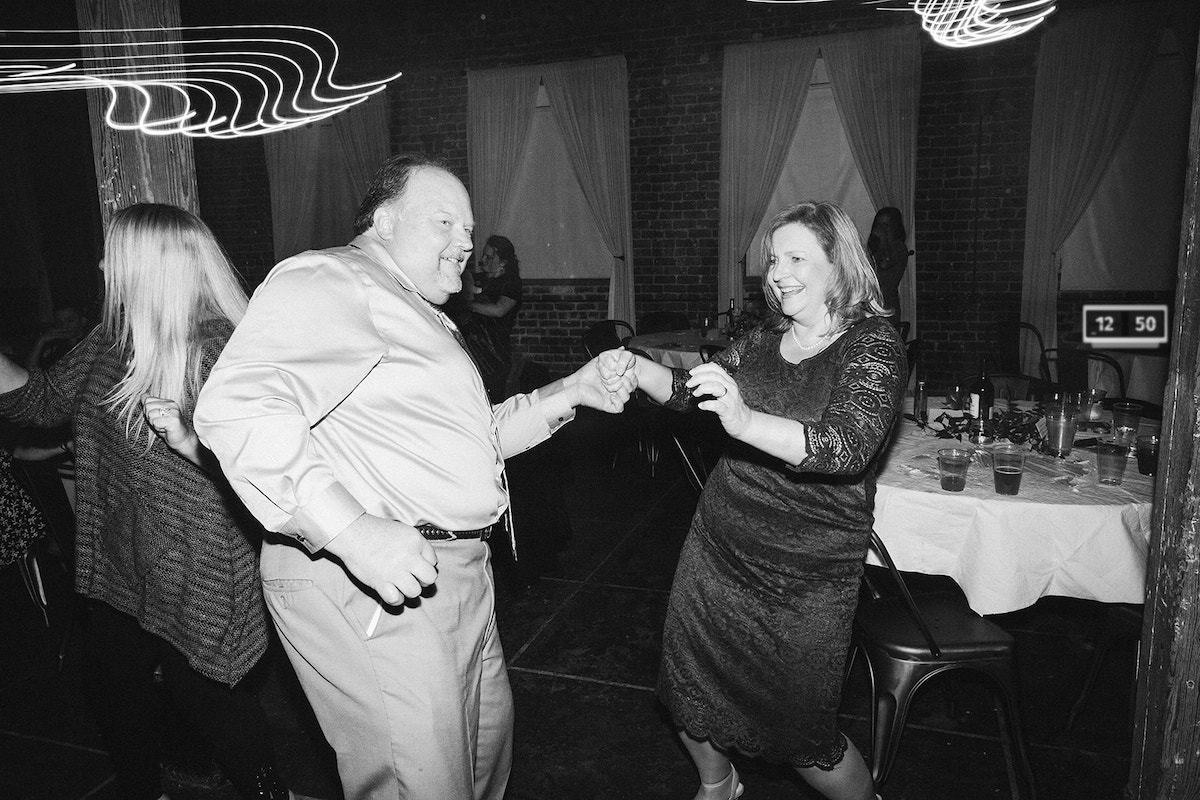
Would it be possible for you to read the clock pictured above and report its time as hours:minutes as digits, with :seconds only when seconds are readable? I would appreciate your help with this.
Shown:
12:50
